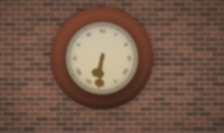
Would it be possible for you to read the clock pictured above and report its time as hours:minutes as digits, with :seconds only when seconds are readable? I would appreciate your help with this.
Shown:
6:31
